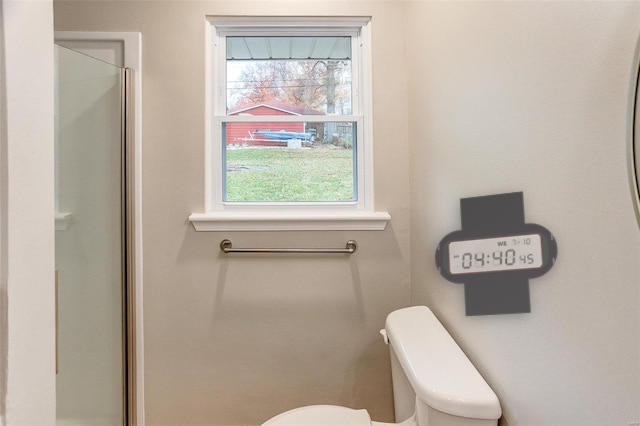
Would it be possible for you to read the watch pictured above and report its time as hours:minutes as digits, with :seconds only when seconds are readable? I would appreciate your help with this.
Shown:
4:40:45
